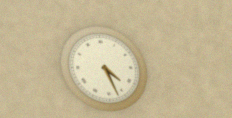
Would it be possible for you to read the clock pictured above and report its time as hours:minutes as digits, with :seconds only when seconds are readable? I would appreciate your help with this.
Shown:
4:27
